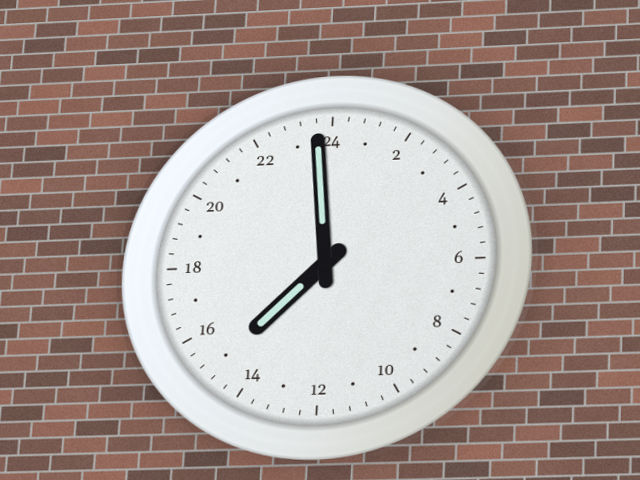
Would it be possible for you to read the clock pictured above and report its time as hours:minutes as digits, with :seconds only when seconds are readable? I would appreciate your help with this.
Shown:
14:59
